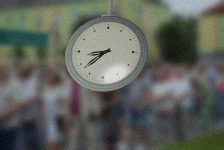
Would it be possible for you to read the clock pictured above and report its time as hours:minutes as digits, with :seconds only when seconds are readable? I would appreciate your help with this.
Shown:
8:38
